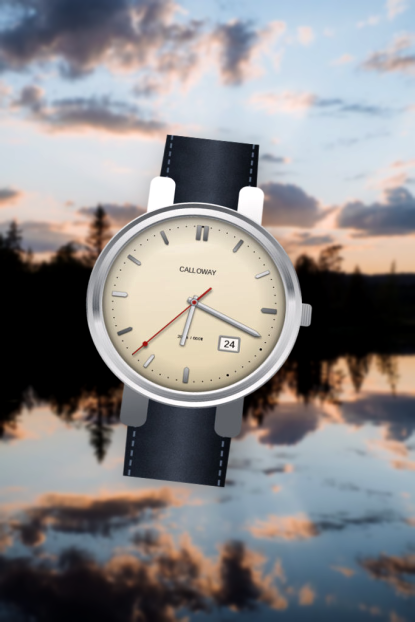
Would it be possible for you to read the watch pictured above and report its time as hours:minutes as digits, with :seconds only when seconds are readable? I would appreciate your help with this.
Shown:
6:18:37
